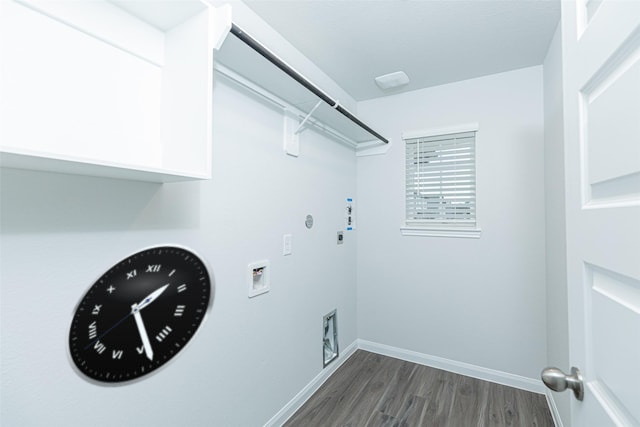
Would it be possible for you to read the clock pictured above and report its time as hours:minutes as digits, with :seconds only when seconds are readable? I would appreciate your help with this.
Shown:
1:23:37
